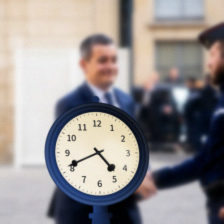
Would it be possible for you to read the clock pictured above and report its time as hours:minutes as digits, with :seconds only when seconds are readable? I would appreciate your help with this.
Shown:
4:41
